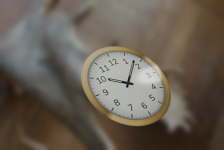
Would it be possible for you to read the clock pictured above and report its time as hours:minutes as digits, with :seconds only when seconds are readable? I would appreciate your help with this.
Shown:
10:08
